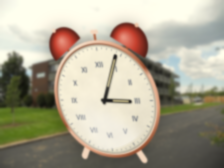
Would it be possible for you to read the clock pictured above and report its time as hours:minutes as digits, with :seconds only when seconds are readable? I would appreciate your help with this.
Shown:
3:04
